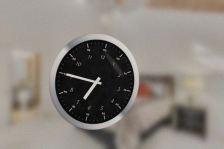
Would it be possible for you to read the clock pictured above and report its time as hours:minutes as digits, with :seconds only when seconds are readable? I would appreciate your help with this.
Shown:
6:45
